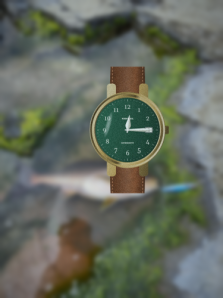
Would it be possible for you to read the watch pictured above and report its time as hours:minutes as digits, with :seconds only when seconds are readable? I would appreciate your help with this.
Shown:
12:15
